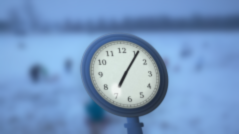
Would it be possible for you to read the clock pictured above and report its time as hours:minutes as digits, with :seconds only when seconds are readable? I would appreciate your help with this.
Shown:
7:06
